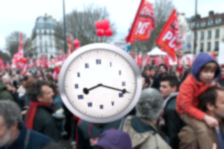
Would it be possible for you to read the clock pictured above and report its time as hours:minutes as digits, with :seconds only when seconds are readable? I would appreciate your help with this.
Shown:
8:18
